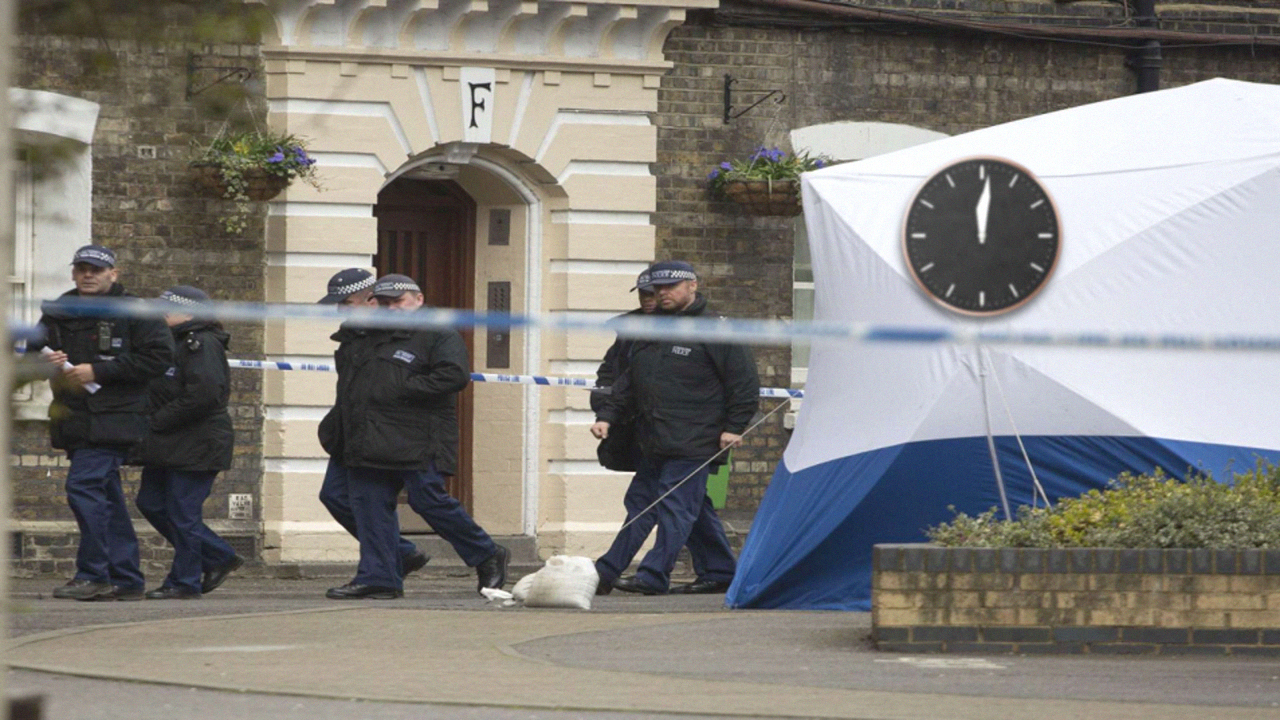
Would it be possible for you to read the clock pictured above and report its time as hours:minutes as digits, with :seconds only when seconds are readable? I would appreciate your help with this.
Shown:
12:01
